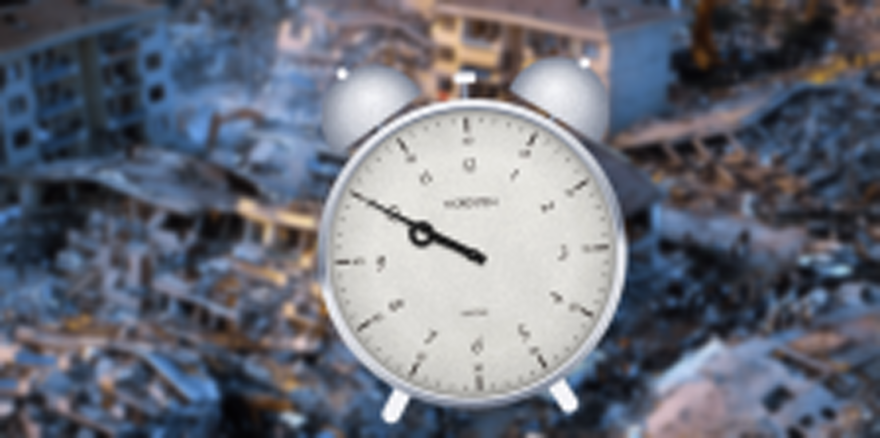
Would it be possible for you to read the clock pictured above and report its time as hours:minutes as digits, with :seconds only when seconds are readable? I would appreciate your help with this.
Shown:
9:50
